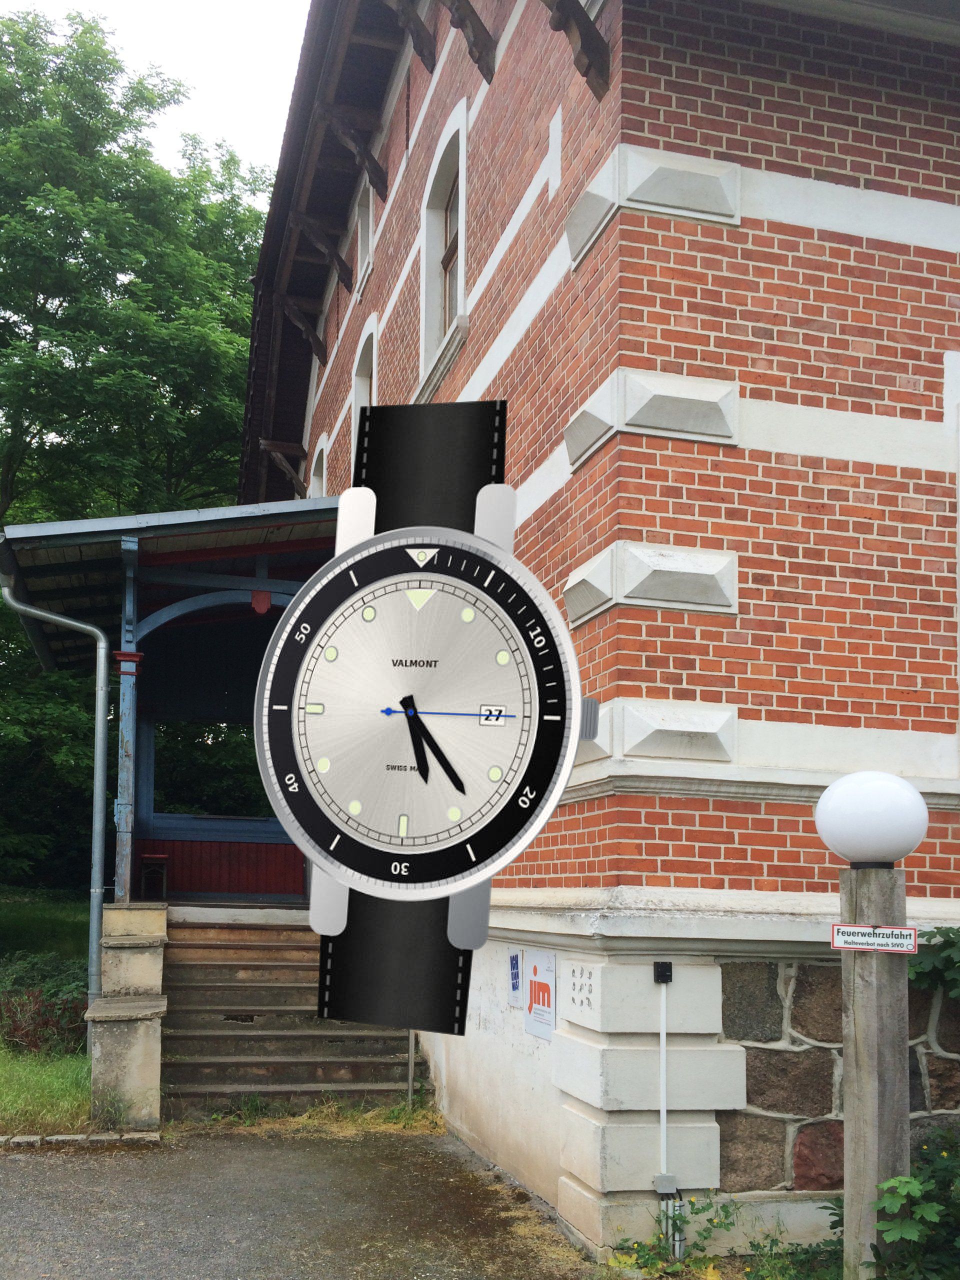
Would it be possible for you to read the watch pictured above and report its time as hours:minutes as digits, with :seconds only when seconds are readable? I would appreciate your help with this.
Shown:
5:23:15
